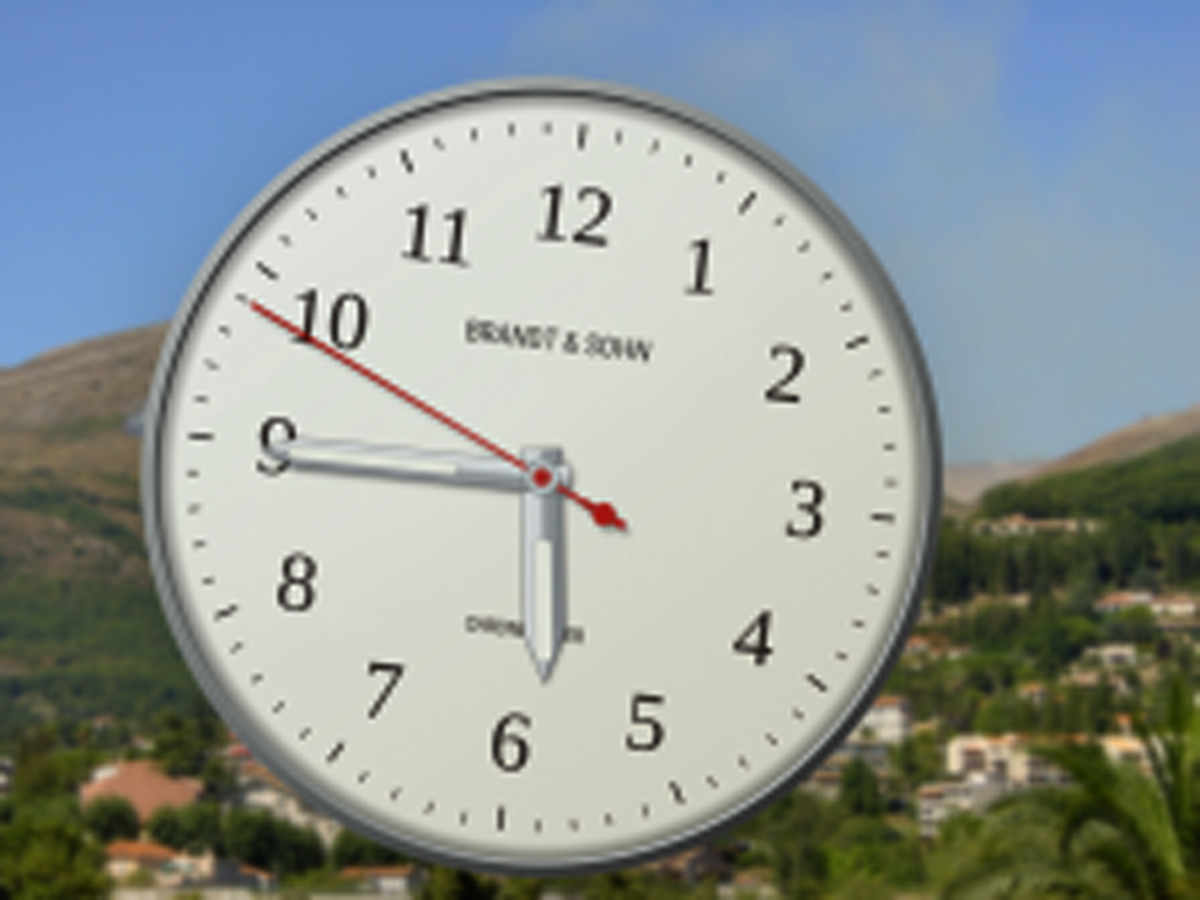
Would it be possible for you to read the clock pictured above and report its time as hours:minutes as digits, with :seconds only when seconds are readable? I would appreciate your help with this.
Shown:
5:44:49
